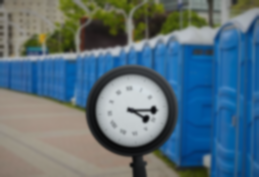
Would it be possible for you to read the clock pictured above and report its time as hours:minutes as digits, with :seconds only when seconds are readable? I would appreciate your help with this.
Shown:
4:16
